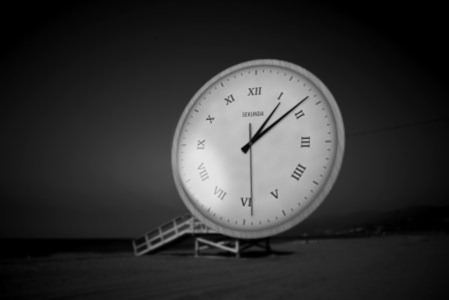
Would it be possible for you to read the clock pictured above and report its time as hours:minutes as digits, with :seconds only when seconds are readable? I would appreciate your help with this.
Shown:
1:08:29
